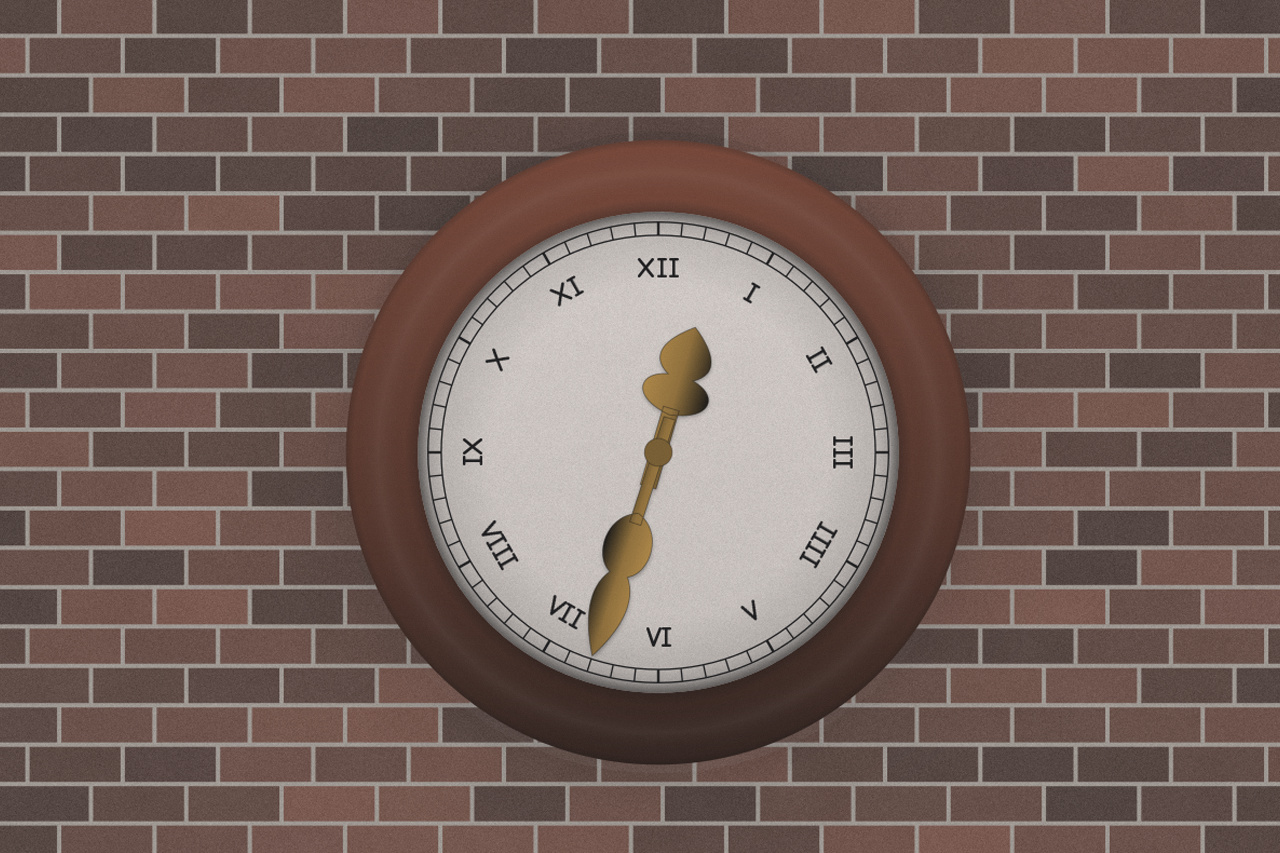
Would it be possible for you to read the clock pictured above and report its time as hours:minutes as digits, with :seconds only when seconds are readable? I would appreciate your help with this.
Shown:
12:33
